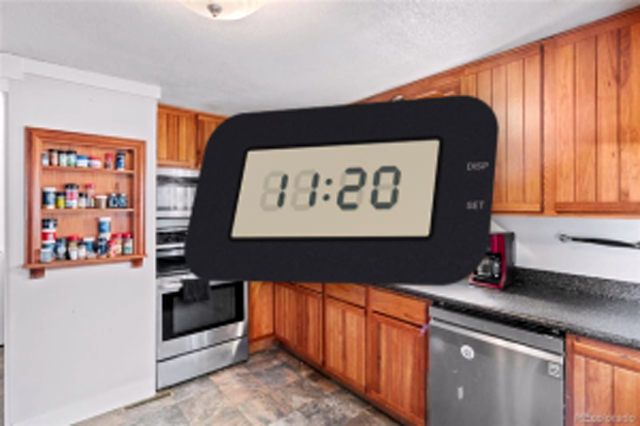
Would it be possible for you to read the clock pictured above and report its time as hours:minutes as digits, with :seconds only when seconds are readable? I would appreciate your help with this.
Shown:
11:20
